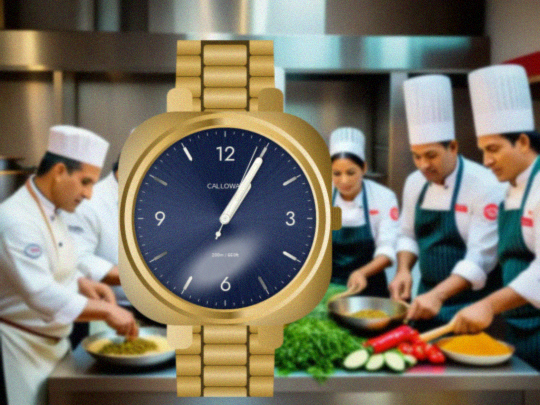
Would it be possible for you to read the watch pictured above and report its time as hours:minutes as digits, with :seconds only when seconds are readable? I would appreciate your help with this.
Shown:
1:05:04
